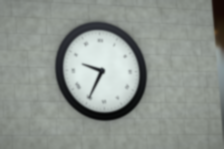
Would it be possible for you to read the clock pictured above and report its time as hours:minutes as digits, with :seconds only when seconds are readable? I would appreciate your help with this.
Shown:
9:35
